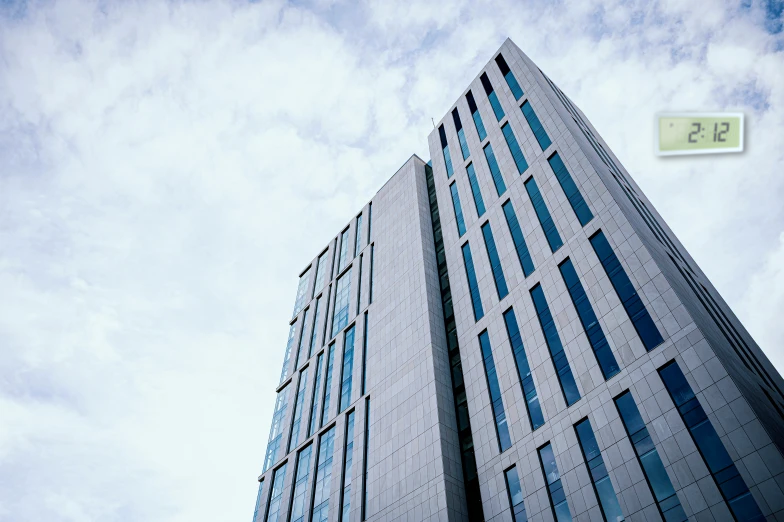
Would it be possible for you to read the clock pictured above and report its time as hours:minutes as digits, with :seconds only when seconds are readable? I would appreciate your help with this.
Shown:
2:12
